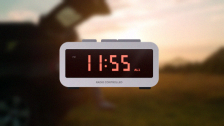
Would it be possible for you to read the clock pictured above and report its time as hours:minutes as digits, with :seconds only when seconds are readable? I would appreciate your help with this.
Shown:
11:55
